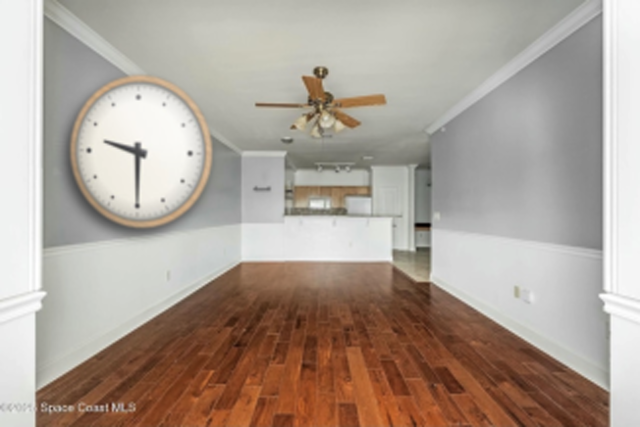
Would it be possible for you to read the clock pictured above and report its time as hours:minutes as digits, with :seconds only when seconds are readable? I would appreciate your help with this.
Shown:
9:30
